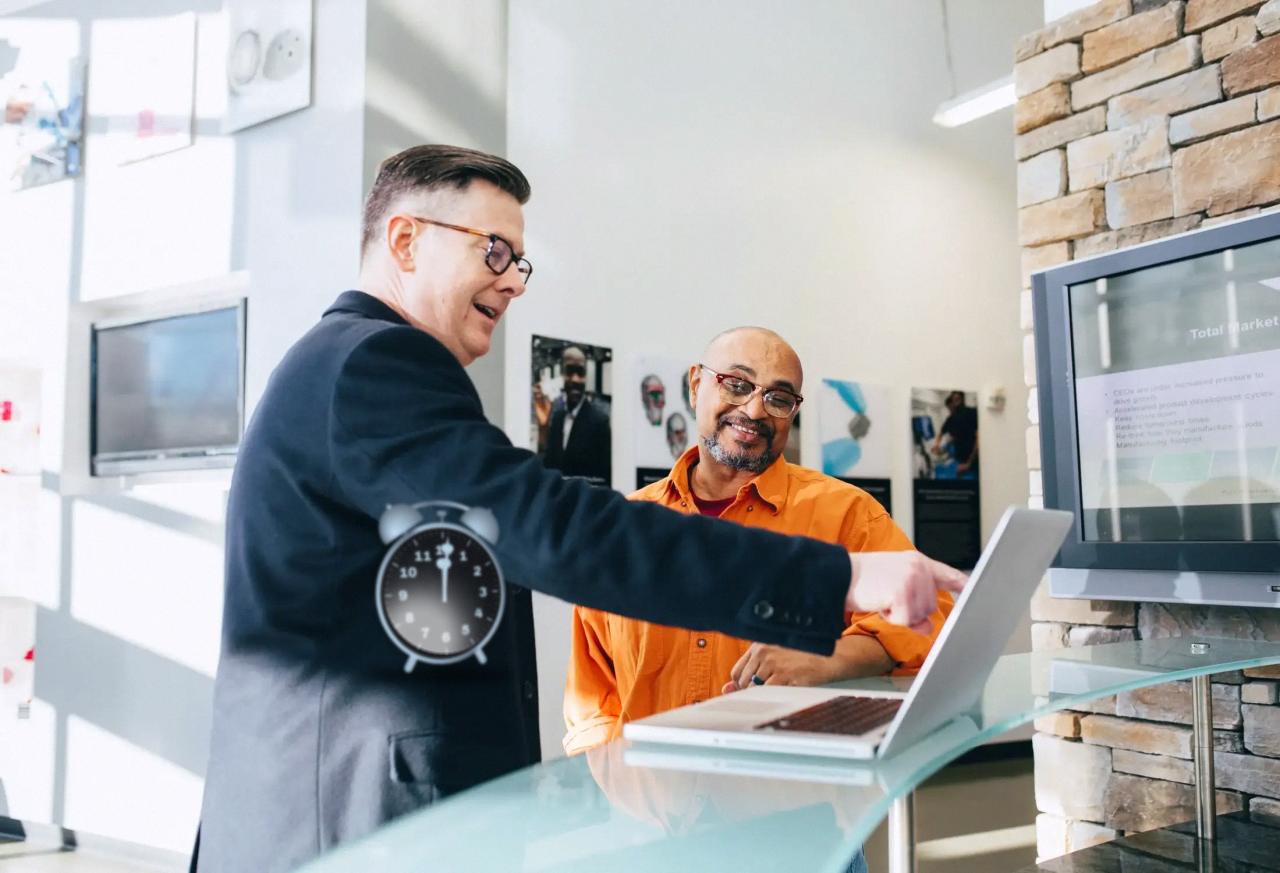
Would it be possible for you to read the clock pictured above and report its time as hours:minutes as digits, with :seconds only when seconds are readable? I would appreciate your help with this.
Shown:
12:01
